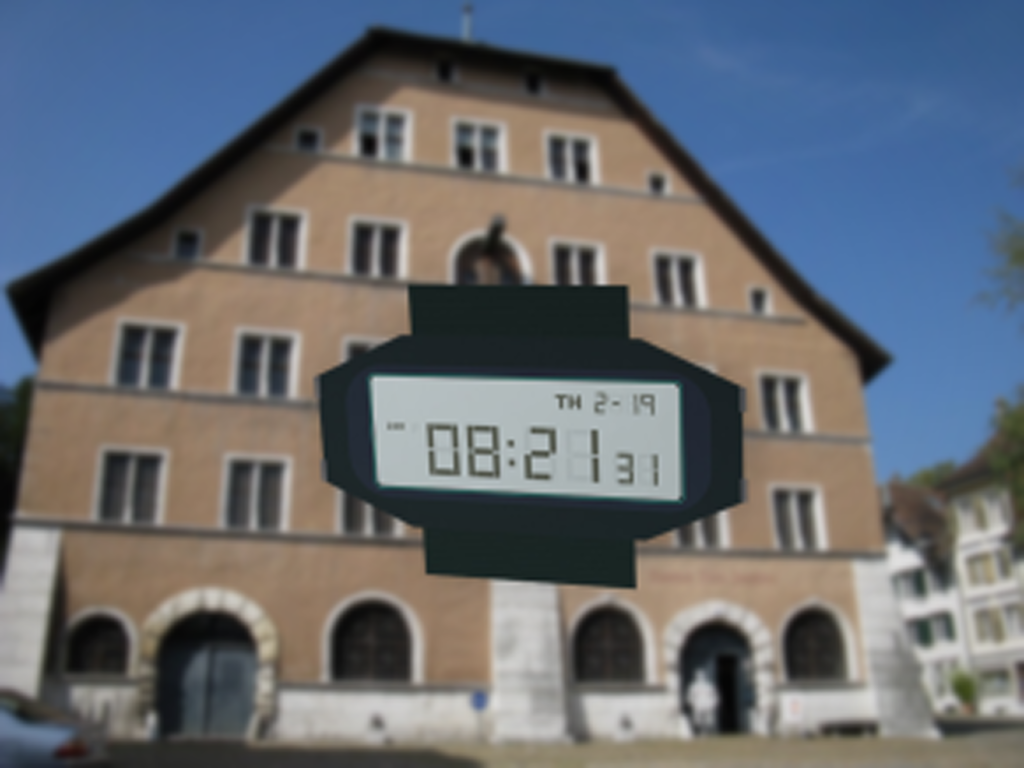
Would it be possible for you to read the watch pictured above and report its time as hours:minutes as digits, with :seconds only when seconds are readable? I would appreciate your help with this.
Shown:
8:21:31
